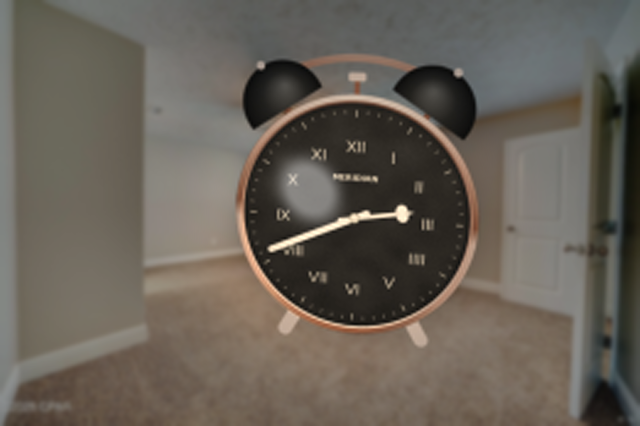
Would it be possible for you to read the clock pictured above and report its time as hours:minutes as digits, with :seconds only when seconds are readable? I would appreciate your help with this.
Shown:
2:41
